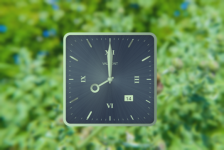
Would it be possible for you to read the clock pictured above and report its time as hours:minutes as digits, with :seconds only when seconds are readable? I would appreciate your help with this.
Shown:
8:00
